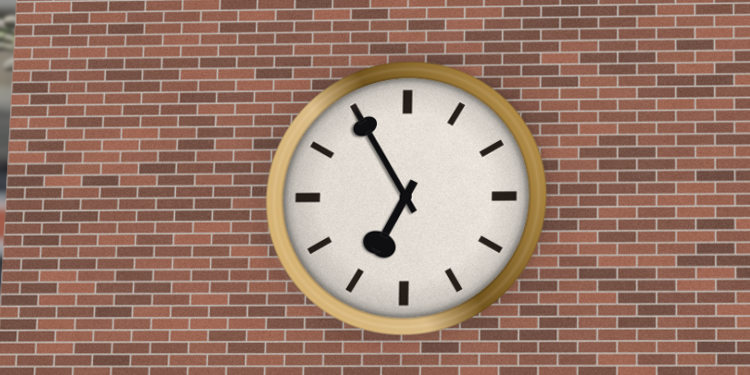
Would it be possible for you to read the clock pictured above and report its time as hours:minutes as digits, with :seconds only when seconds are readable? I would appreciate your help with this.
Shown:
6:55
